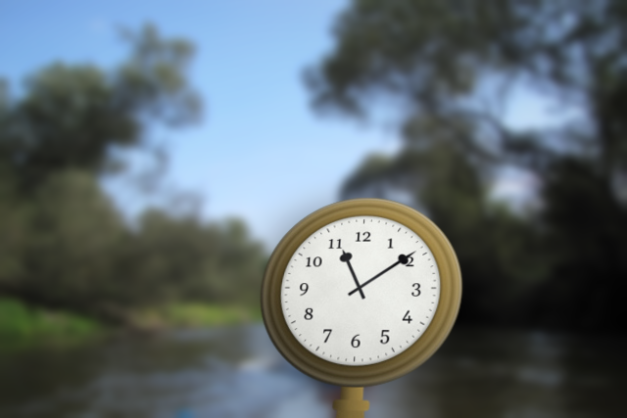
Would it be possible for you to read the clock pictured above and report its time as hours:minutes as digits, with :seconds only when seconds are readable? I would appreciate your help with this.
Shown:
11:09
